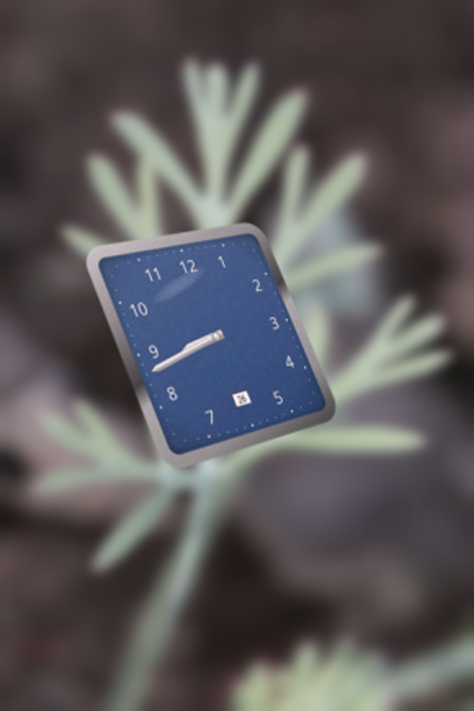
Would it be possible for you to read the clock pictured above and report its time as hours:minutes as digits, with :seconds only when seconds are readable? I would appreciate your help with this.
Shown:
8:43
